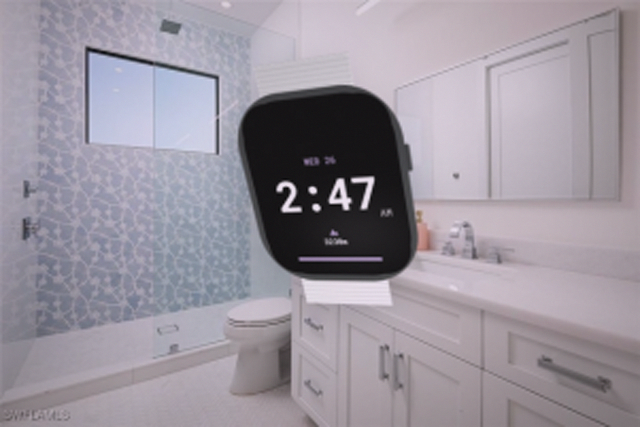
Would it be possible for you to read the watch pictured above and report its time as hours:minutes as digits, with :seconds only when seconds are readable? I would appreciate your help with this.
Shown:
2:47
